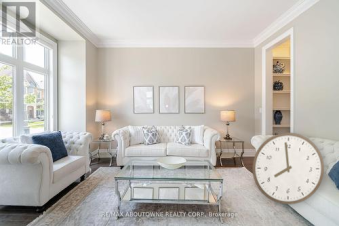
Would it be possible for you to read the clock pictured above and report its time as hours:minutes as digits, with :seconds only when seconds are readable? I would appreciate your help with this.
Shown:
7:59
